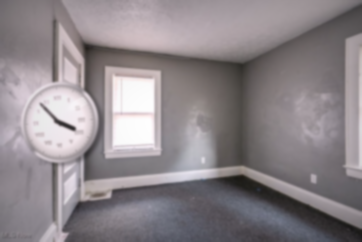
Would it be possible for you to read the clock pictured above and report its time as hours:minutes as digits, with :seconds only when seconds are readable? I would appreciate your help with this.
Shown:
3:53
